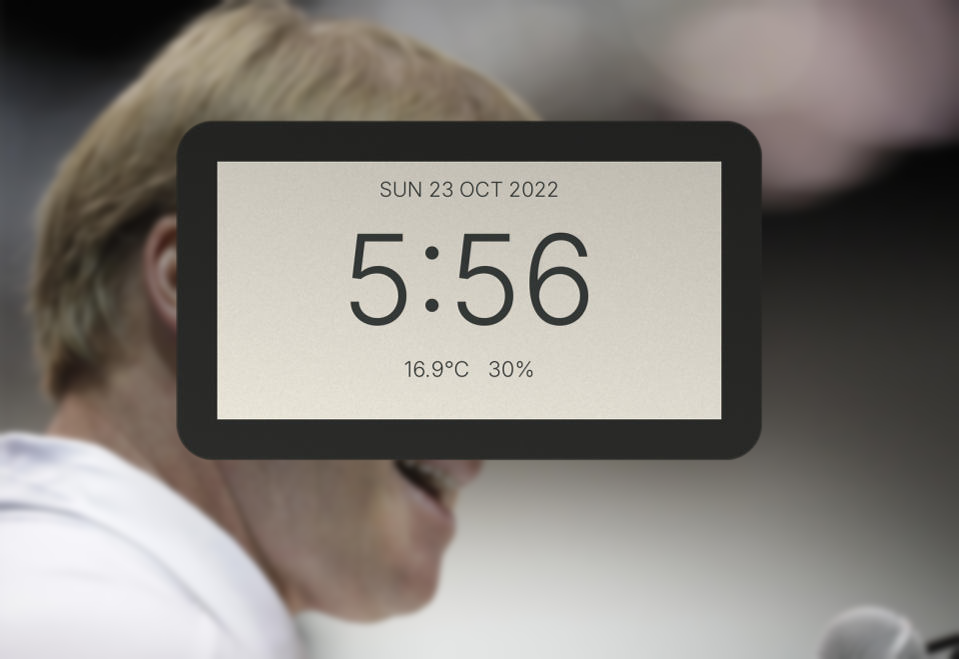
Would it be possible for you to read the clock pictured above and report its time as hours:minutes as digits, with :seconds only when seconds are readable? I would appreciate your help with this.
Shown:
5:56
